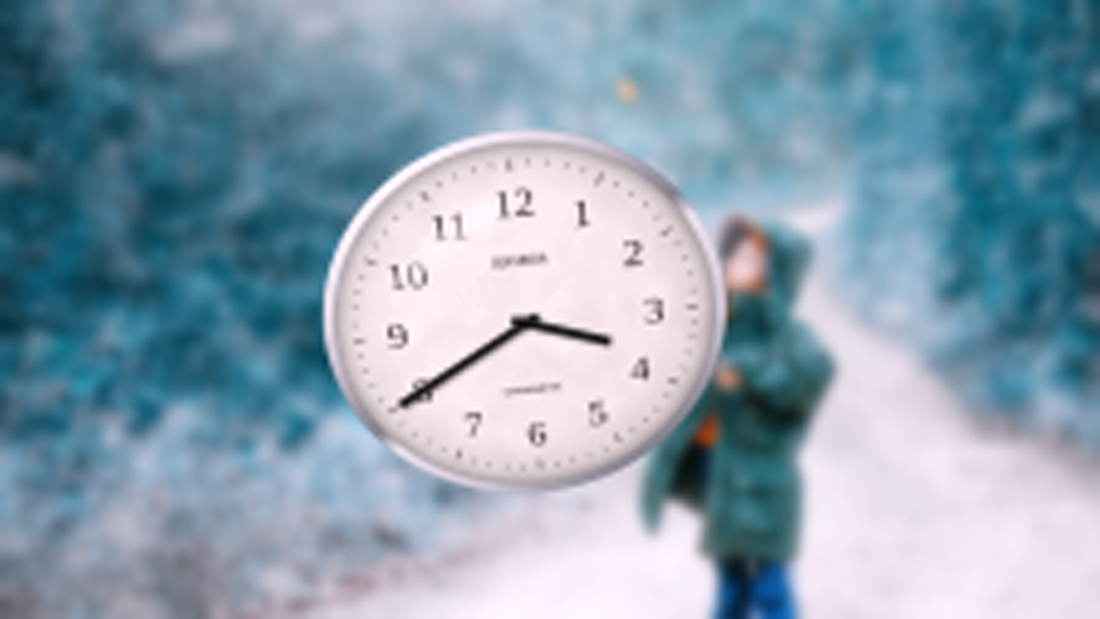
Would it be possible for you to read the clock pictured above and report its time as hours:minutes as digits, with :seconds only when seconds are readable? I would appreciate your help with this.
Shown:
3:40
